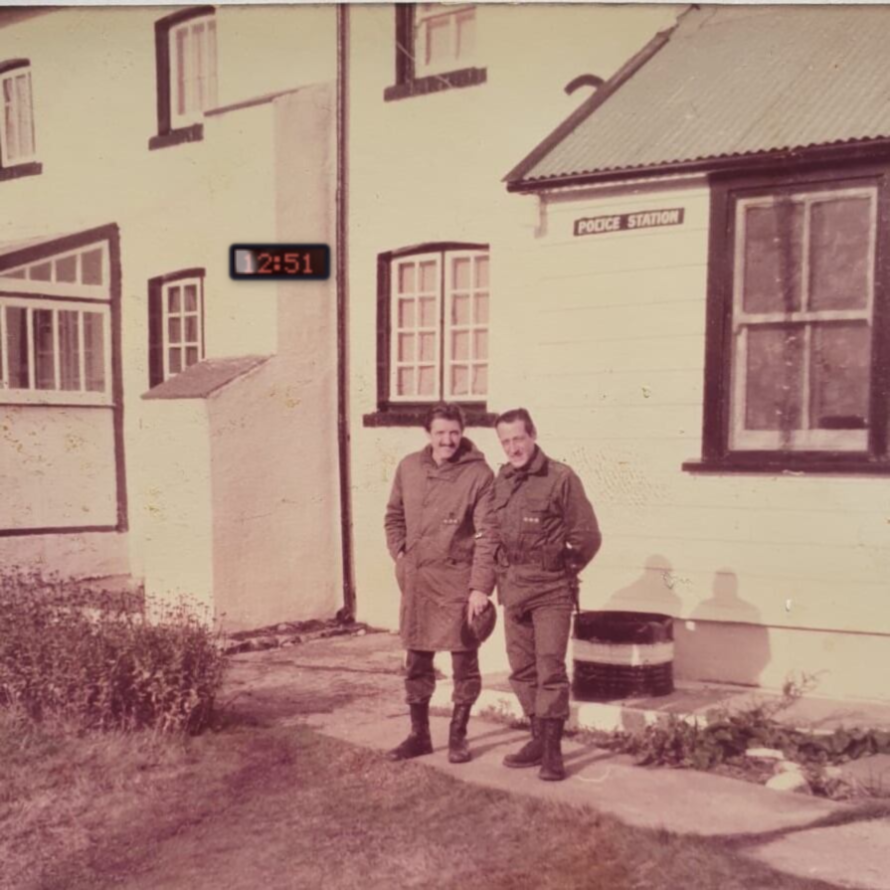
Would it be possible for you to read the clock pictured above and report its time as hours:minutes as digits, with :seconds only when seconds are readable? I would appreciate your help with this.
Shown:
12:51
